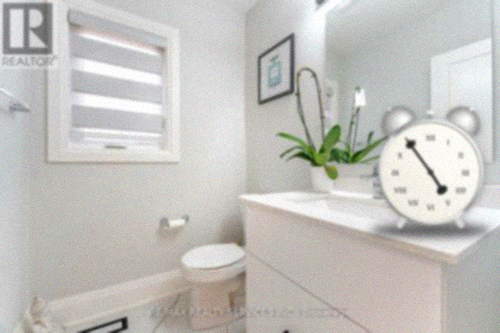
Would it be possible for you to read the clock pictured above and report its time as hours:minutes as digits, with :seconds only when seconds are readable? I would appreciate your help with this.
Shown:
4:54
